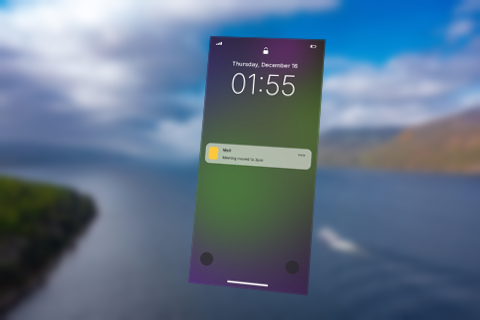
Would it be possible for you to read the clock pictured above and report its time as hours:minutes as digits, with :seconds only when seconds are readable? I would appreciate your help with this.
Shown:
1:55
